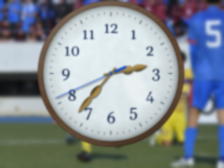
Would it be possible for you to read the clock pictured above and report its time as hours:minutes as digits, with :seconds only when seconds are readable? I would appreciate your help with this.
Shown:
2:36:41
